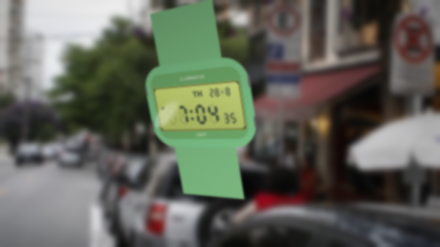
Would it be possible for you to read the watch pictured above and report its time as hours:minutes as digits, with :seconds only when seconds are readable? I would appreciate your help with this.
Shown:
7:04
